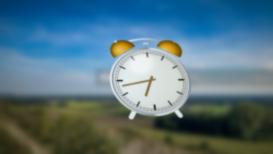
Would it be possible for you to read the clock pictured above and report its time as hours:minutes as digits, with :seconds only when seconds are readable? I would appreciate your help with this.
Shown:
6:43
